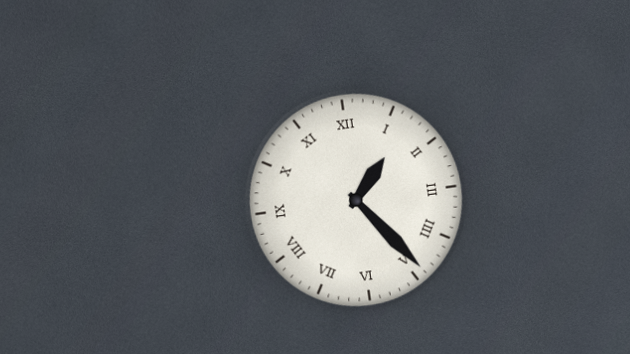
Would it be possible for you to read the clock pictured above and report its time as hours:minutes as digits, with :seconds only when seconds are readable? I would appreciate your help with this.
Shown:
1:24
